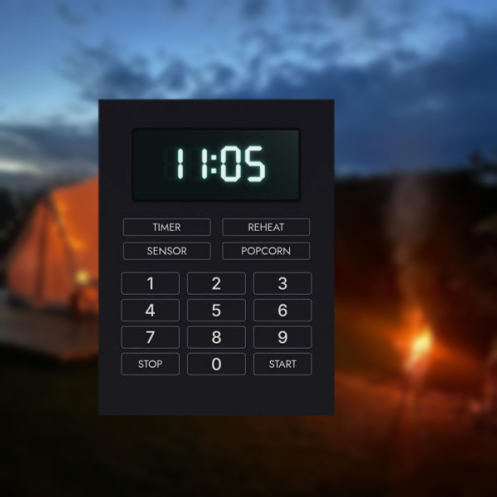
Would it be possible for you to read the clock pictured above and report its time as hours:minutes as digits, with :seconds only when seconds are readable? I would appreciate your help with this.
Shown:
11:05
